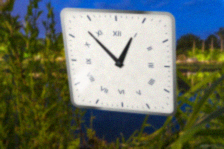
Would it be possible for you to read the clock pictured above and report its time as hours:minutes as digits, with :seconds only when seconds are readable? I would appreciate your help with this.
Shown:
12:53
